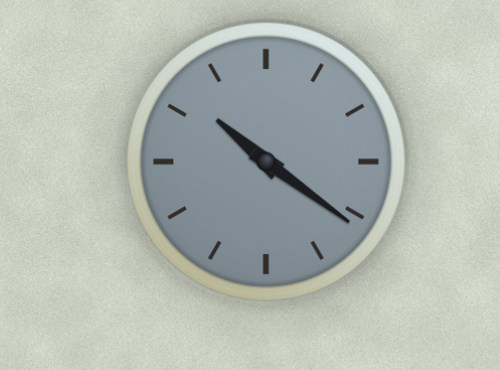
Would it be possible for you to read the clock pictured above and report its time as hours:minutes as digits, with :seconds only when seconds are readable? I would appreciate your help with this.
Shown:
10:21
